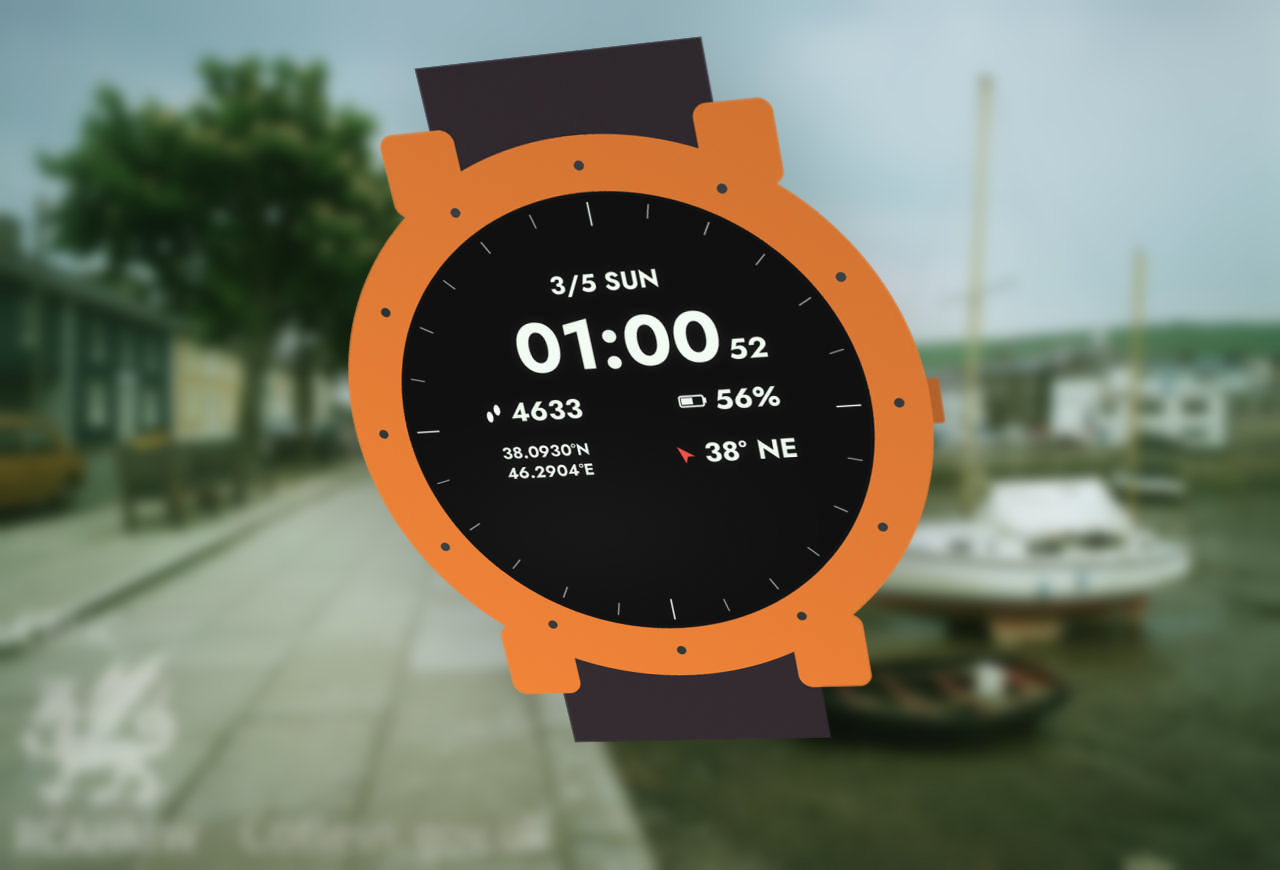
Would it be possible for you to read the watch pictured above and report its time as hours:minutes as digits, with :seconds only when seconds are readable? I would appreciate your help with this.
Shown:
1:00:52
